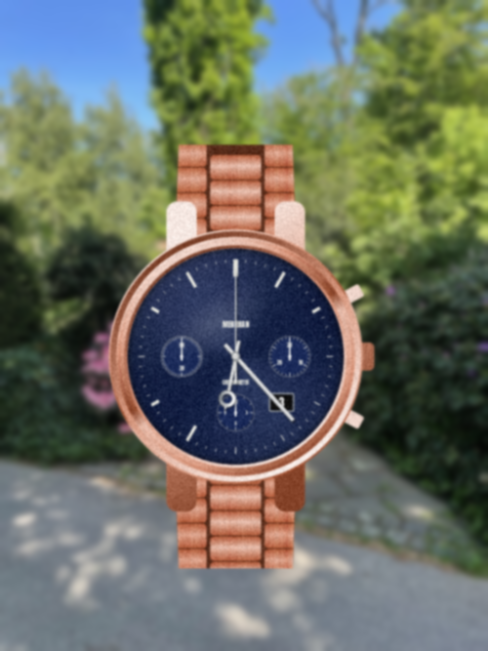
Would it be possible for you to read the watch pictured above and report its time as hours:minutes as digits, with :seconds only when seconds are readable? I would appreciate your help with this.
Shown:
6:23
